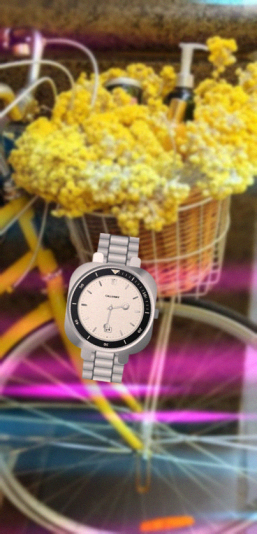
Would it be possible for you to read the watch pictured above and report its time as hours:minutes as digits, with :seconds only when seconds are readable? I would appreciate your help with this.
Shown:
2:31
